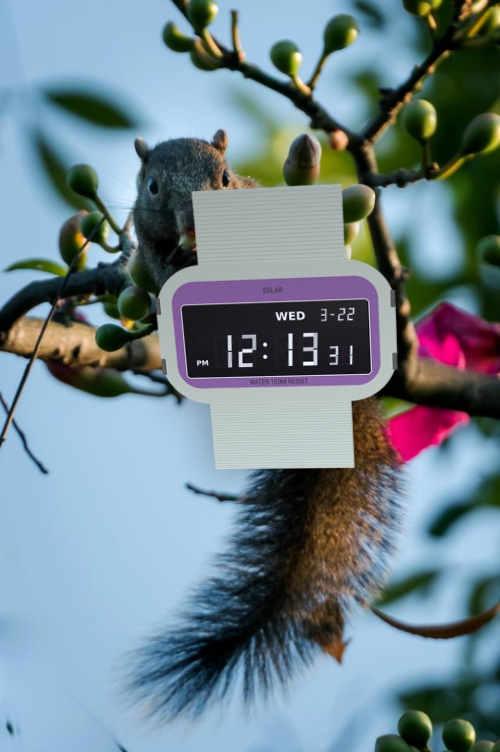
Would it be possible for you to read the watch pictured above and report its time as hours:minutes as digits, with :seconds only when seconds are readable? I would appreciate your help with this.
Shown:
12:13:31
